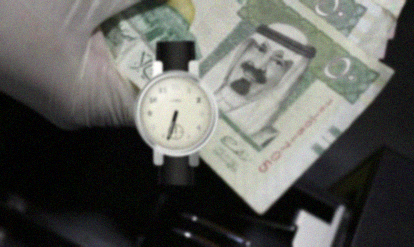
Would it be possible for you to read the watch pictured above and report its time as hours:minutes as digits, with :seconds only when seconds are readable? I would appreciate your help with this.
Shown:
6:33
